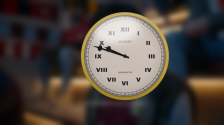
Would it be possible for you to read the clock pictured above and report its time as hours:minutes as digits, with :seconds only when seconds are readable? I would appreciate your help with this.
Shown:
9:48
